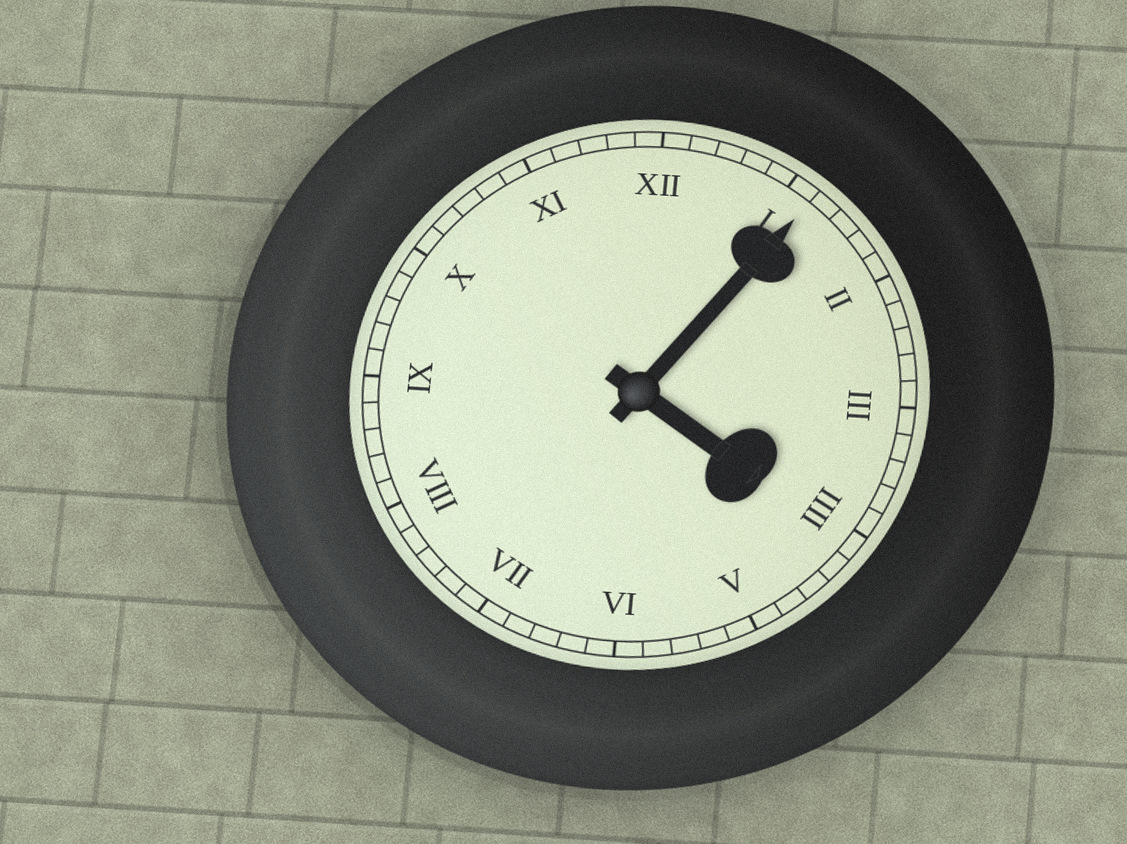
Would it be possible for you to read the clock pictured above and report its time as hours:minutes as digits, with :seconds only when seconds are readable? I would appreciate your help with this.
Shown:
4:06
